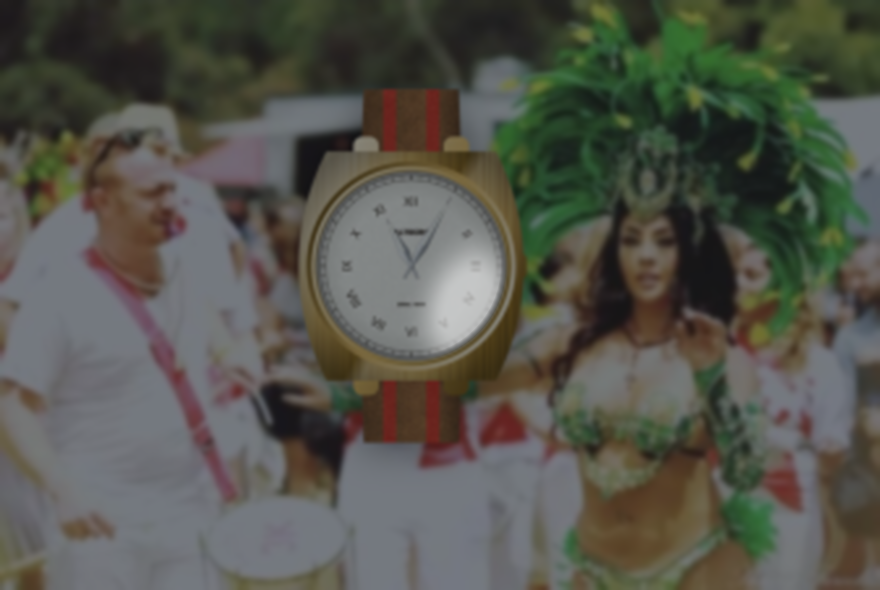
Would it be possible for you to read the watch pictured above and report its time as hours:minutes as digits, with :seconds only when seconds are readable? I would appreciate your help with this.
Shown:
11:05
